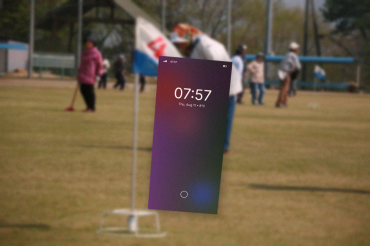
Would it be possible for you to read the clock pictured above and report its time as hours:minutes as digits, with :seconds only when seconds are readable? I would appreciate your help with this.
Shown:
7:57
